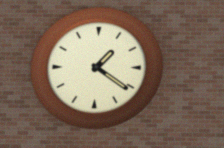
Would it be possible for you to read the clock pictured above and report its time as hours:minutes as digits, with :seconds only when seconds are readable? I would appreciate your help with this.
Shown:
1:21
